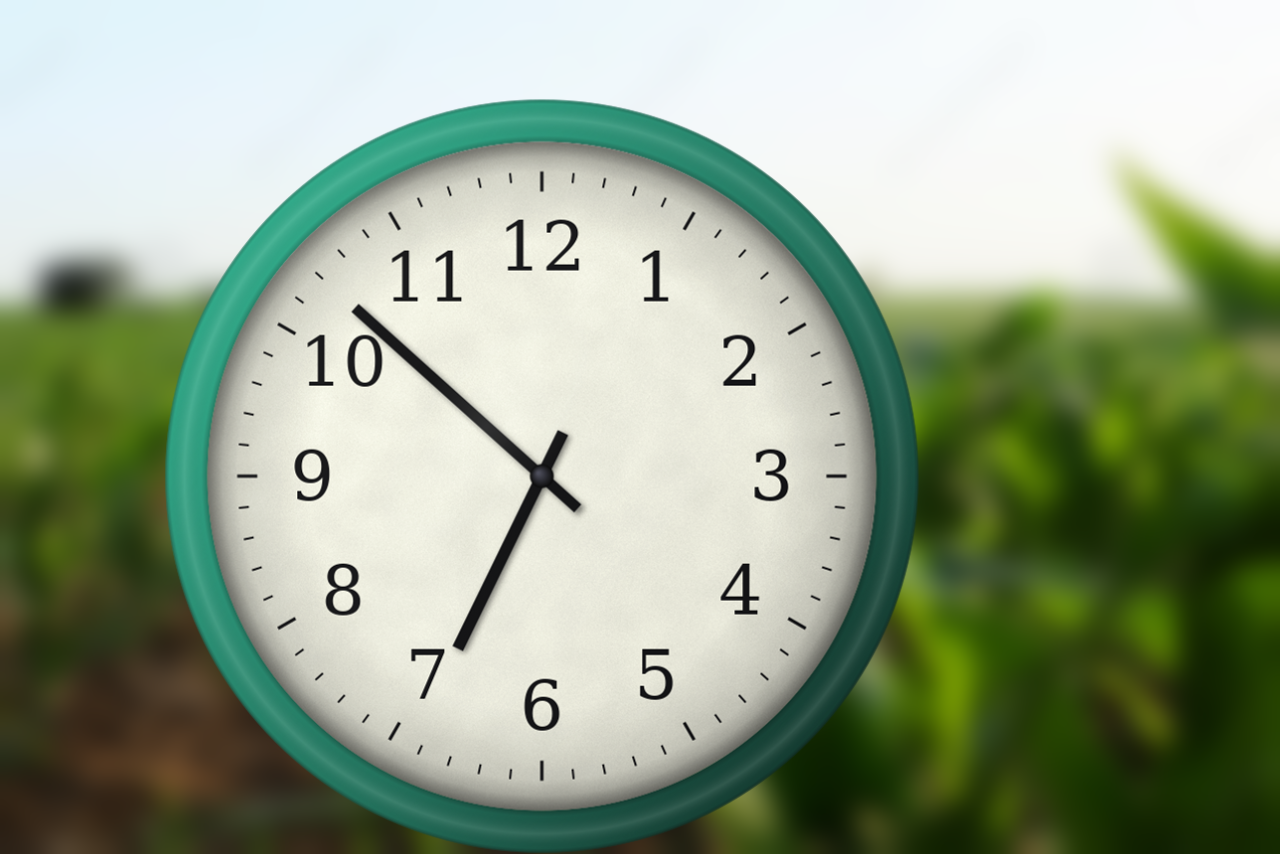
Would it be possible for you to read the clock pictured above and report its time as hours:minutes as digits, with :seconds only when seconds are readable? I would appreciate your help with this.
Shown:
6:52
